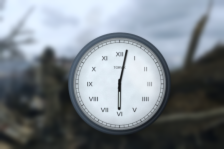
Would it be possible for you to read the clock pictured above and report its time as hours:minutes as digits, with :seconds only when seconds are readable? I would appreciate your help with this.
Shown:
6:02
